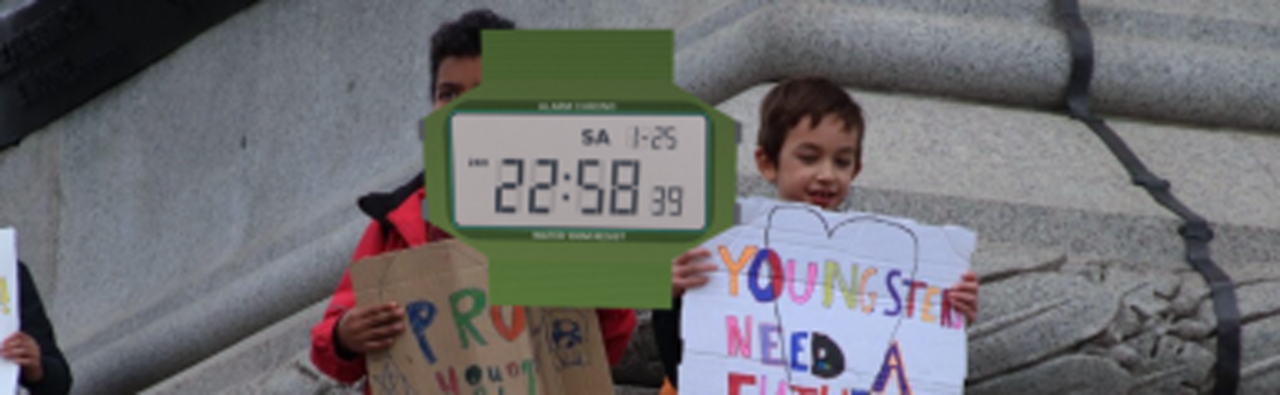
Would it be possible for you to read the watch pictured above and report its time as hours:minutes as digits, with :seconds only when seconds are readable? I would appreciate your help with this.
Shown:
22:58:39
